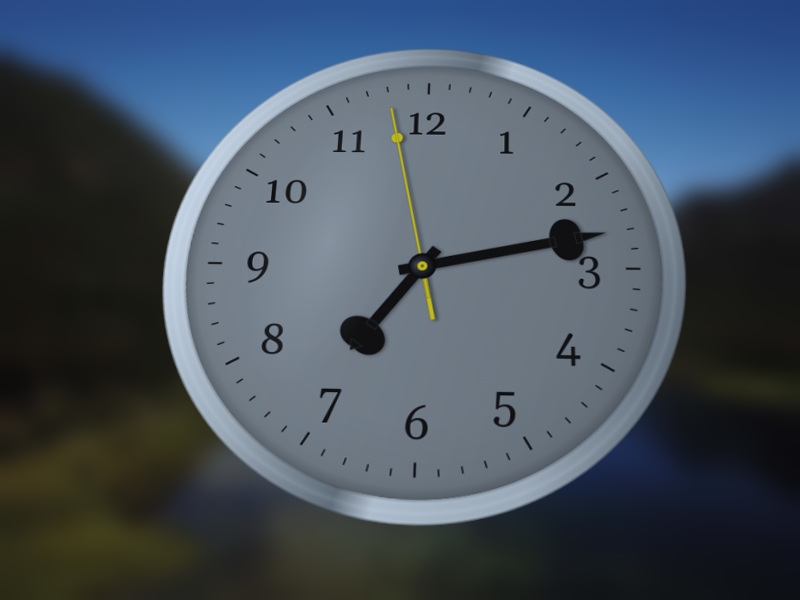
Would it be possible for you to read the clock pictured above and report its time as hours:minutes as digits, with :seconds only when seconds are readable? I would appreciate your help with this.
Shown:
7:12:58
